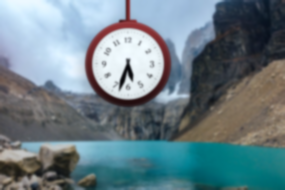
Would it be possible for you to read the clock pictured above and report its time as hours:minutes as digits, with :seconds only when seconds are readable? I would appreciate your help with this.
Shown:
5:33
